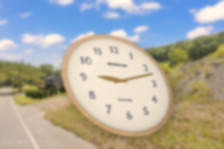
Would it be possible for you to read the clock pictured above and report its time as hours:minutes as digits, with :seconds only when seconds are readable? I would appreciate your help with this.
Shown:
9:12
